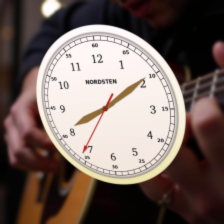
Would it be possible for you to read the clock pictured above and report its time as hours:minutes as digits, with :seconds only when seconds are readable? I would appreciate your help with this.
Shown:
8:09:36
